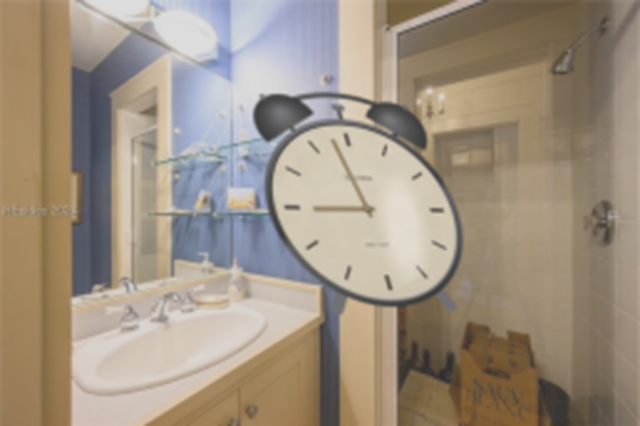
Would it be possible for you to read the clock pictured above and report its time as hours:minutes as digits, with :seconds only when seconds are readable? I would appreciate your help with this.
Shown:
8:58
